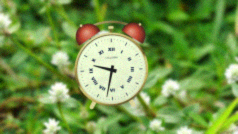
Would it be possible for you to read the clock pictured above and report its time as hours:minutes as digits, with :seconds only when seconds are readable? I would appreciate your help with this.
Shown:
9:32
